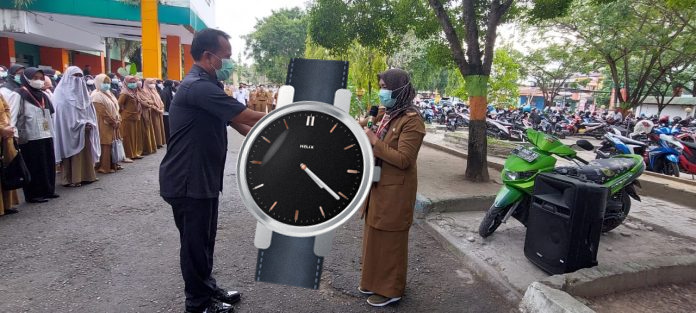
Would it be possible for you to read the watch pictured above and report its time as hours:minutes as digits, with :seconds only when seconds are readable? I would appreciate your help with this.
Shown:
4:21
